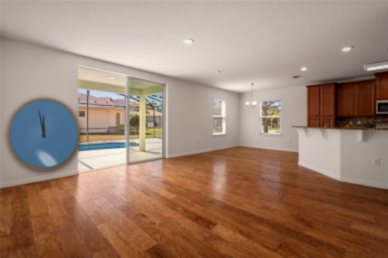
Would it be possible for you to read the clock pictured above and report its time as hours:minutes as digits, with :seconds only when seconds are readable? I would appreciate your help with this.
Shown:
11:58
